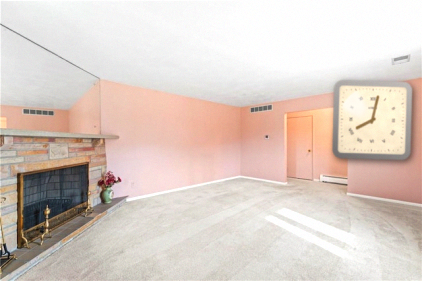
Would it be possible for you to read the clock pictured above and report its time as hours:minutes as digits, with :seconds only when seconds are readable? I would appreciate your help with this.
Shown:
8:02
